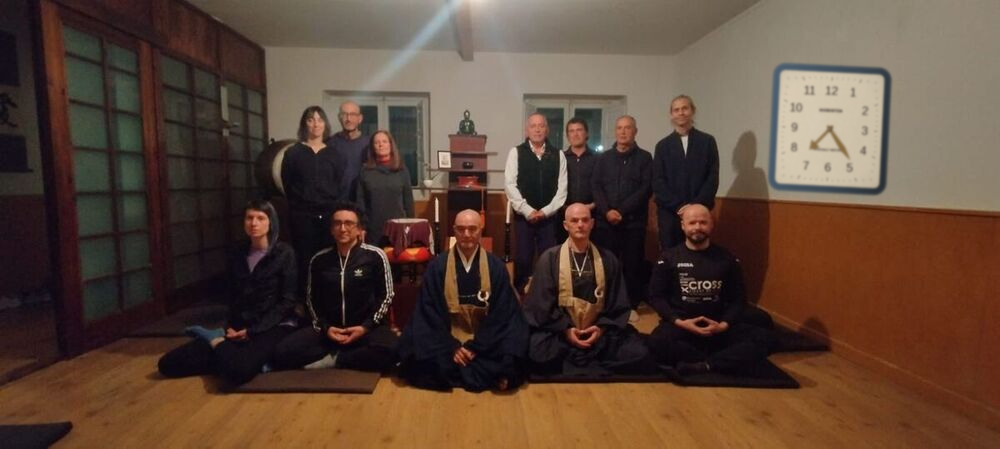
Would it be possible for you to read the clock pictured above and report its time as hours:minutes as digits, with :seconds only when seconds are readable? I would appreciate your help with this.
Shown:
7:24
